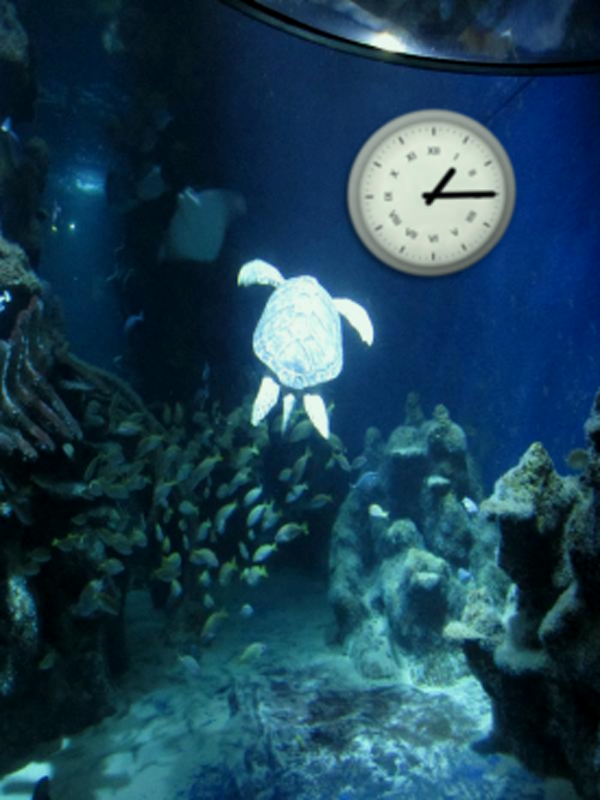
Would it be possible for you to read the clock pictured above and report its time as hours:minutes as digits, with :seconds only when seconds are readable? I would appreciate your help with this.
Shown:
1:15
